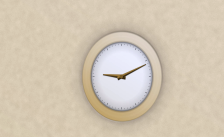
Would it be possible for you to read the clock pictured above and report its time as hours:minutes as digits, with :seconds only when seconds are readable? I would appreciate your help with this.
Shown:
9:11
